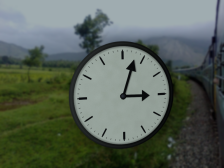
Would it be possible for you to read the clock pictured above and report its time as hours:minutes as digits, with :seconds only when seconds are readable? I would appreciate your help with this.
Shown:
3:03
